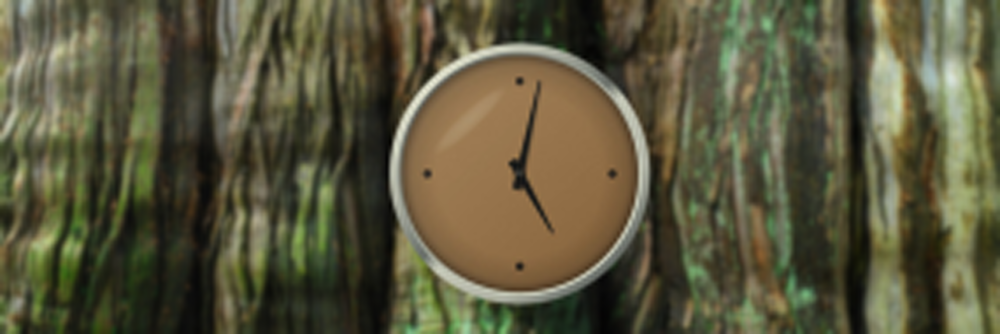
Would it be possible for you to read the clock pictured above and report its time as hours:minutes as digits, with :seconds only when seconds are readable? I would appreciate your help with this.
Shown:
5:02
